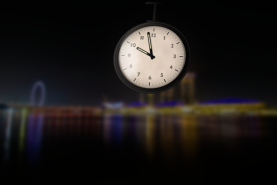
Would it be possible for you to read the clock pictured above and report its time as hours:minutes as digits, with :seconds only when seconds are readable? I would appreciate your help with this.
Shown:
9:58
